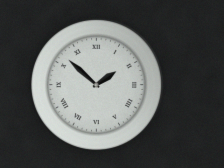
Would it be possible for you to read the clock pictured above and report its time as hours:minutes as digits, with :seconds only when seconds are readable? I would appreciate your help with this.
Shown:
1:52
